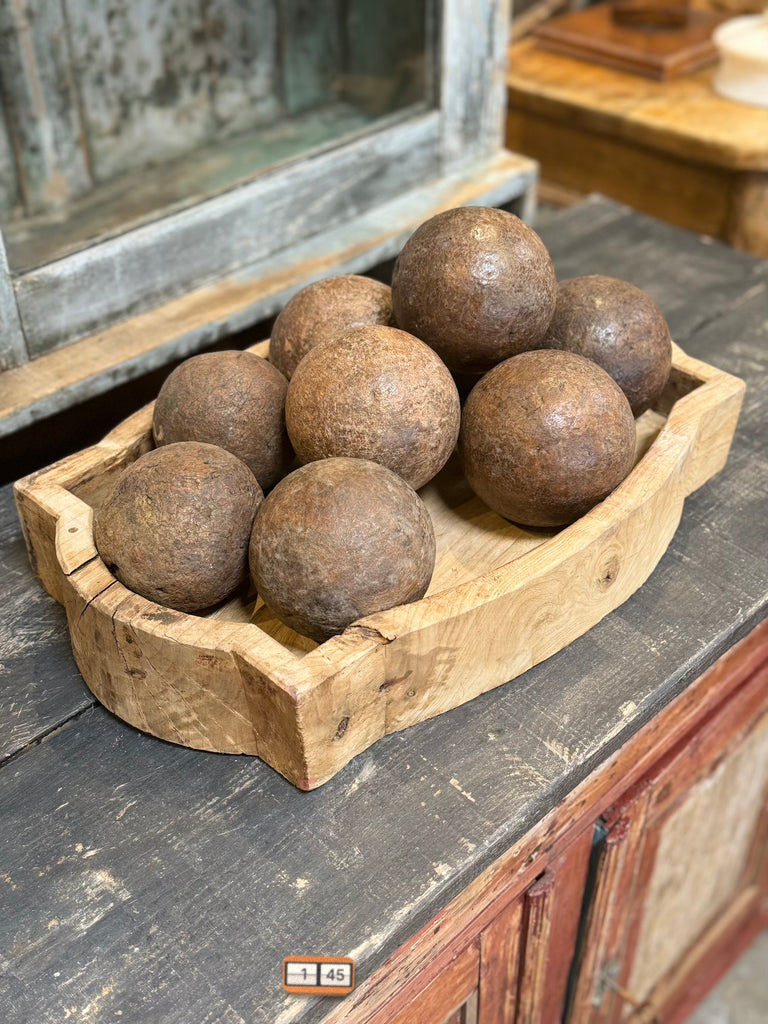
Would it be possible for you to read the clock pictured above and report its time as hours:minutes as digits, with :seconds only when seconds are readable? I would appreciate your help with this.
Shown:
1:45
